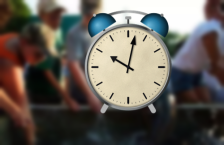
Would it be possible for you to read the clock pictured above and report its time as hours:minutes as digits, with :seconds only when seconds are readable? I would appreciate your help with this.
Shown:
10:02
